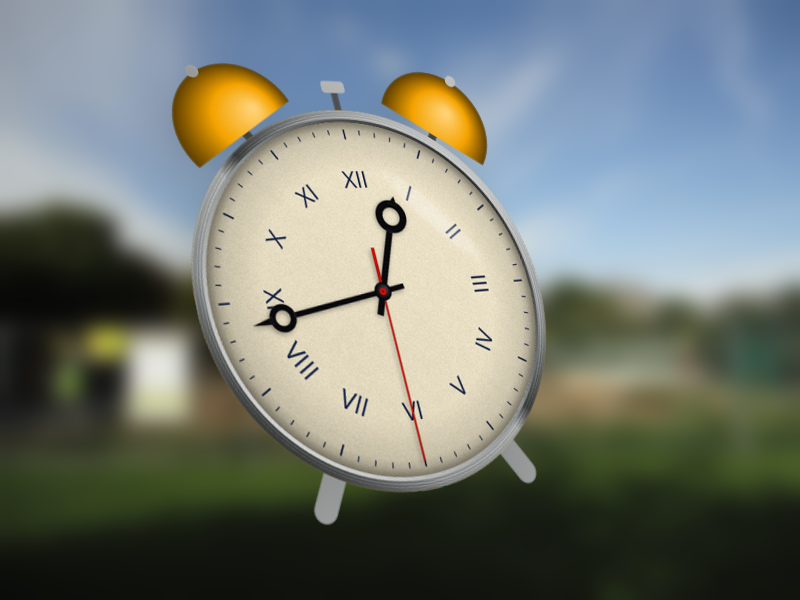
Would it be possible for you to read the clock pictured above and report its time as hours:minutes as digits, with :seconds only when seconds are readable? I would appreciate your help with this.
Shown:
12:43:30
